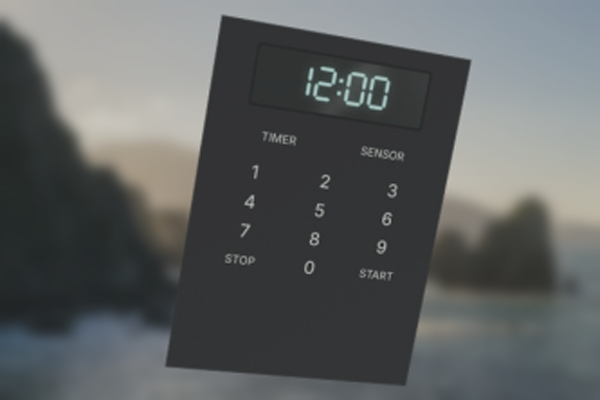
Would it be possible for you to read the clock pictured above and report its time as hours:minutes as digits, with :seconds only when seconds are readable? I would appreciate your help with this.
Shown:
12:00
